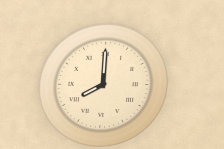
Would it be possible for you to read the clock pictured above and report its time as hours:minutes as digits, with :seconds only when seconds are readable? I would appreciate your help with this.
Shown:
8:00
